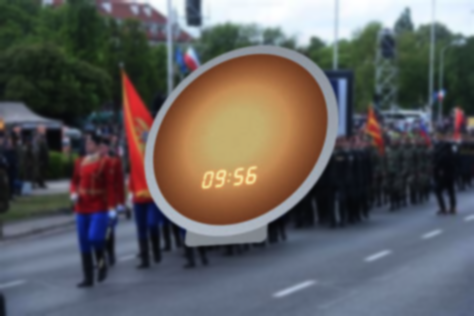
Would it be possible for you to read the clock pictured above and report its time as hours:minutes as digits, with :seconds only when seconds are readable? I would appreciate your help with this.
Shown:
9:56
